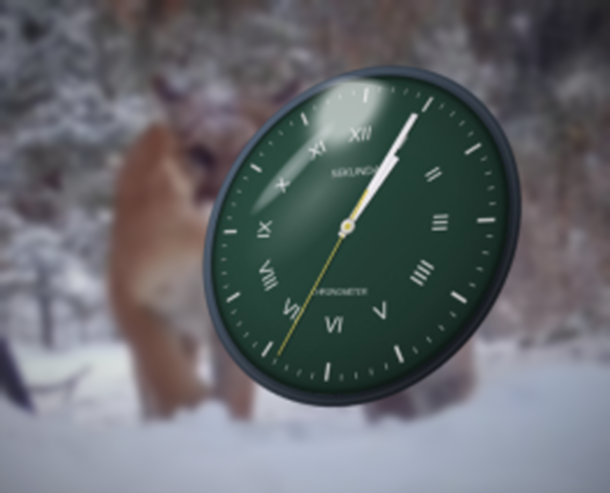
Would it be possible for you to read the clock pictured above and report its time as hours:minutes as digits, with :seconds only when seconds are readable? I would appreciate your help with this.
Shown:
1:04:34
